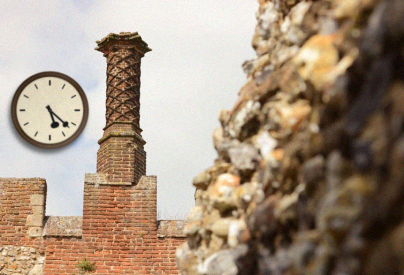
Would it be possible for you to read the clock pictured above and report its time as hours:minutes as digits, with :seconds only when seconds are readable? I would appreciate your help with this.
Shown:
5:22
